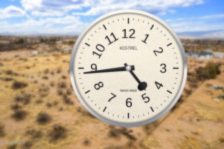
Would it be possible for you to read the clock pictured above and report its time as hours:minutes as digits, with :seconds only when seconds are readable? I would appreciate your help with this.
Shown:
4:44
